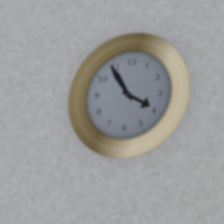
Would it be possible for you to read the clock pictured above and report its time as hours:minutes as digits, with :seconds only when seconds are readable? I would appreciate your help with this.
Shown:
3:54
